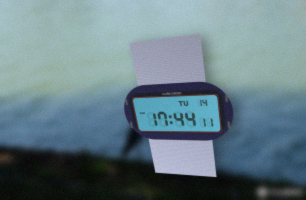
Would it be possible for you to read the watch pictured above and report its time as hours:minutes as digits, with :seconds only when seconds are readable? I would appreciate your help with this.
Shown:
17:44:11
